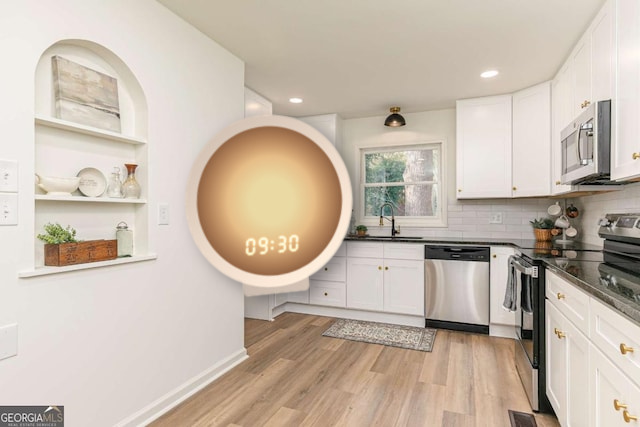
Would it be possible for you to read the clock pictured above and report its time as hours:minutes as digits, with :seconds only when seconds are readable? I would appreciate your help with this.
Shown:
9:30
